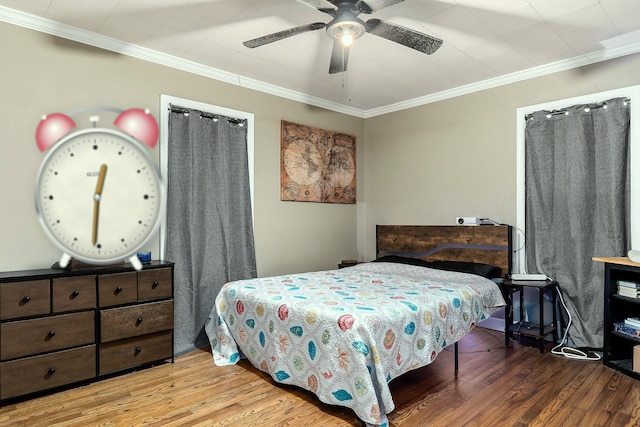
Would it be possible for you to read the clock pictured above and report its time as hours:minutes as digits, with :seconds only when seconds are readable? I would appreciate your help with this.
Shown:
12:31
